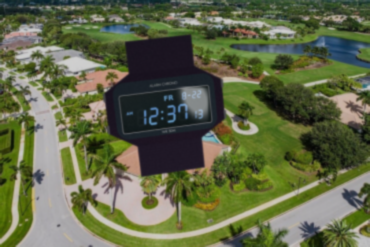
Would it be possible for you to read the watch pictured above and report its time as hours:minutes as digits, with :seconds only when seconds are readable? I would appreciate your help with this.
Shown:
12:37
